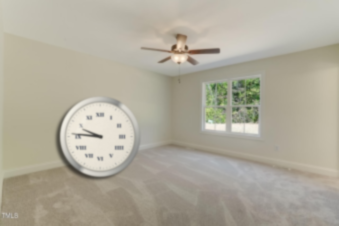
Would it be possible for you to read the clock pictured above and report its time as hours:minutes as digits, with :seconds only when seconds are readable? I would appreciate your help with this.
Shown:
9:46
